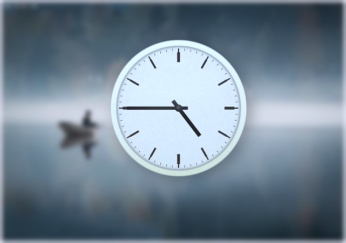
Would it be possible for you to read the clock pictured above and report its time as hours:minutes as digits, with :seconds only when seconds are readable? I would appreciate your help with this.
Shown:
4:45
